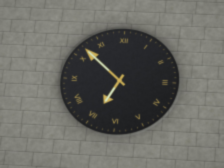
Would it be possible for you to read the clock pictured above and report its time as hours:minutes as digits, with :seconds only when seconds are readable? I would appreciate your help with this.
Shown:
6:52
